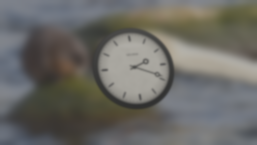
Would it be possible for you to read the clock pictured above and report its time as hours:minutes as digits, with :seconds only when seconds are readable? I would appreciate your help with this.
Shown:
2:19
